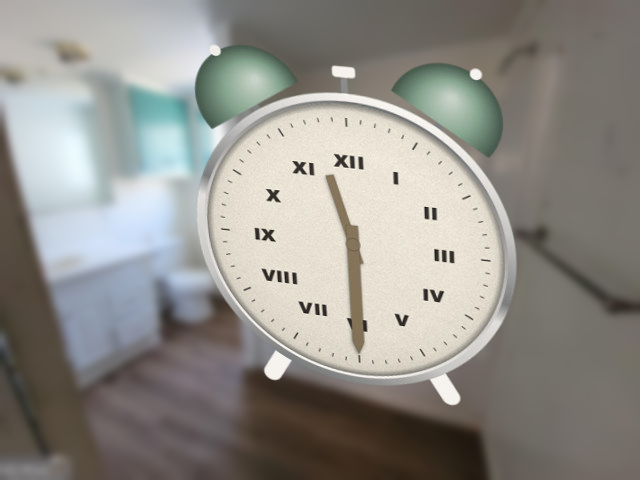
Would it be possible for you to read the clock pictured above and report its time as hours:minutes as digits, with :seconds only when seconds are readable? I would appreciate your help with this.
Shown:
11:30
